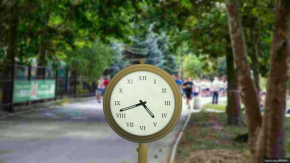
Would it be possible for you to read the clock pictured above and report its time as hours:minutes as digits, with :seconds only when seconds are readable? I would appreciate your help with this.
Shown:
4:42
